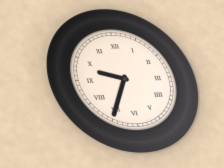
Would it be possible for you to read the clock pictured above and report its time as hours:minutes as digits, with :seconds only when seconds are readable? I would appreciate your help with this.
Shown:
9:35
